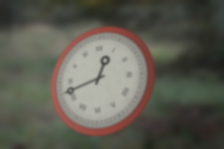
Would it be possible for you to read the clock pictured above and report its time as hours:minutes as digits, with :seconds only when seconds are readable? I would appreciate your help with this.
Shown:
12:42
